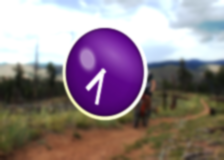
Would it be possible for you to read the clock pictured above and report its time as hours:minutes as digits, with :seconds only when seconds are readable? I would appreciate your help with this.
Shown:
7:32
